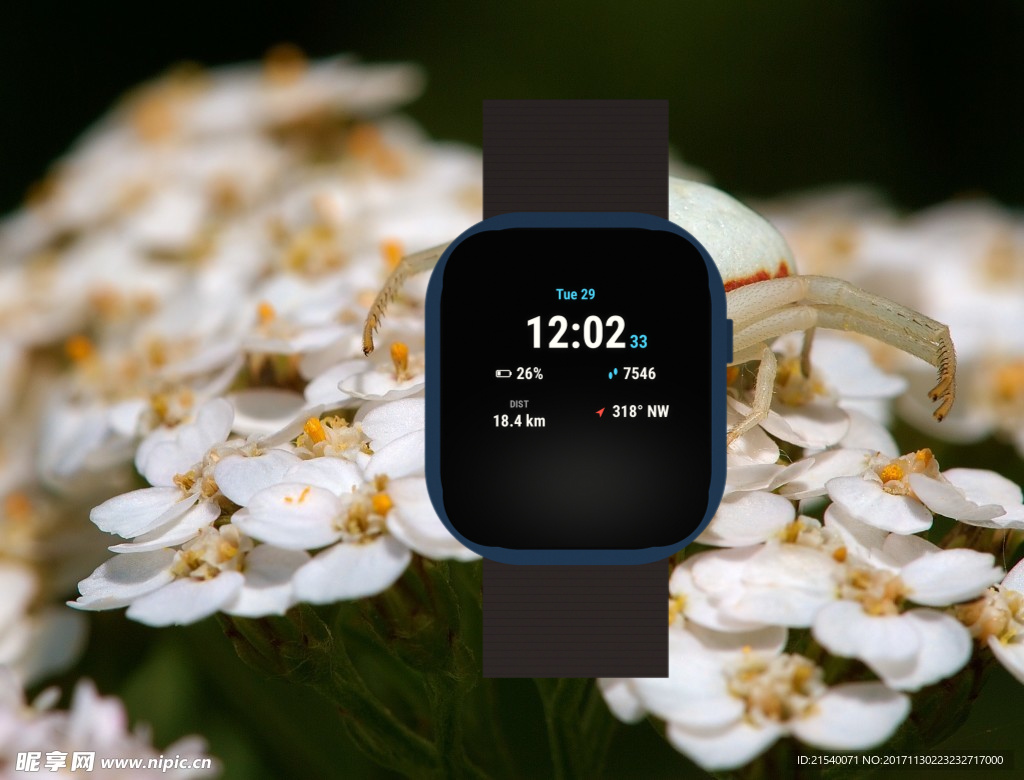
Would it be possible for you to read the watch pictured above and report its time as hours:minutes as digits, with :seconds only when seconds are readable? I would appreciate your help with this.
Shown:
12:02:33
